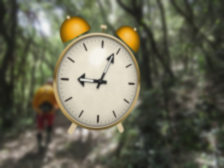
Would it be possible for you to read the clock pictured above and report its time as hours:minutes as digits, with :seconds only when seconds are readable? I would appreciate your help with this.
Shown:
9:04
